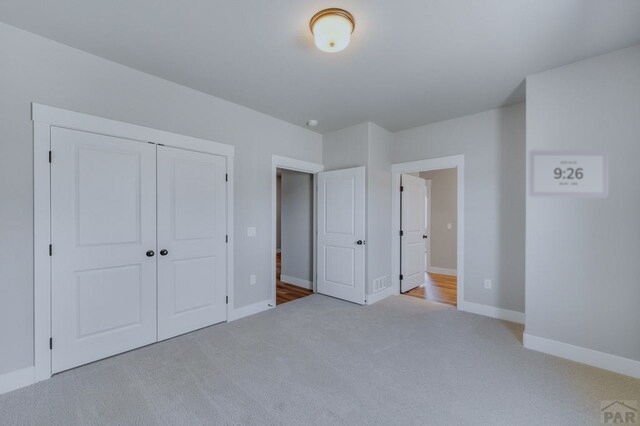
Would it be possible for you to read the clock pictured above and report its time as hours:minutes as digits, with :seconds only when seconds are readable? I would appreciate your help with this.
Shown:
9:26
